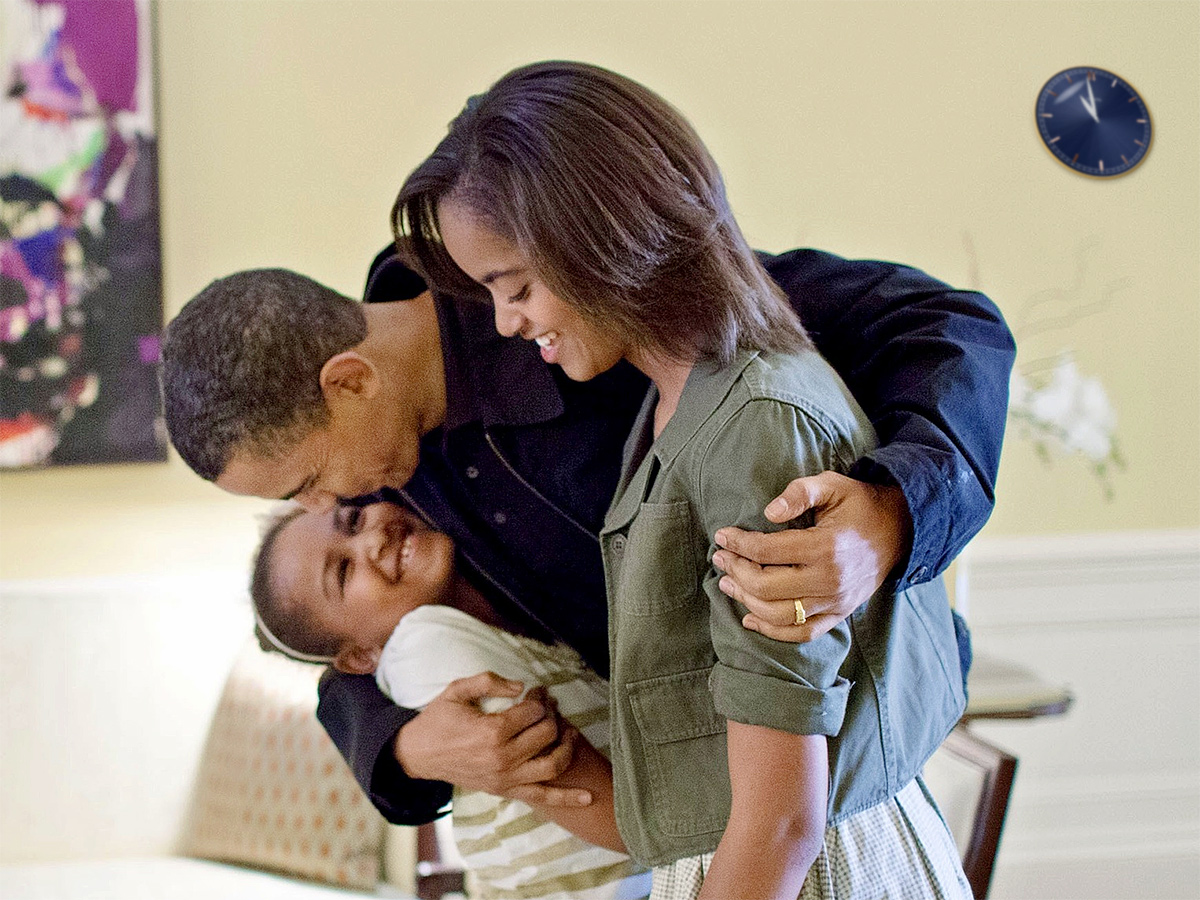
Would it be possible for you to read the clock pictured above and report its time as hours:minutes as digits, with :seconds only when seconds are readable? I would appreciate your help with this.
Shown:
10:59
